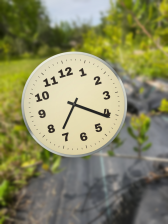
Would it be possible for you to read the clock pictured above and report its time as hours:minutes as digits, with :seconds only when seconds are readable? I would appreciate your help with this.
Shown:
7:21
